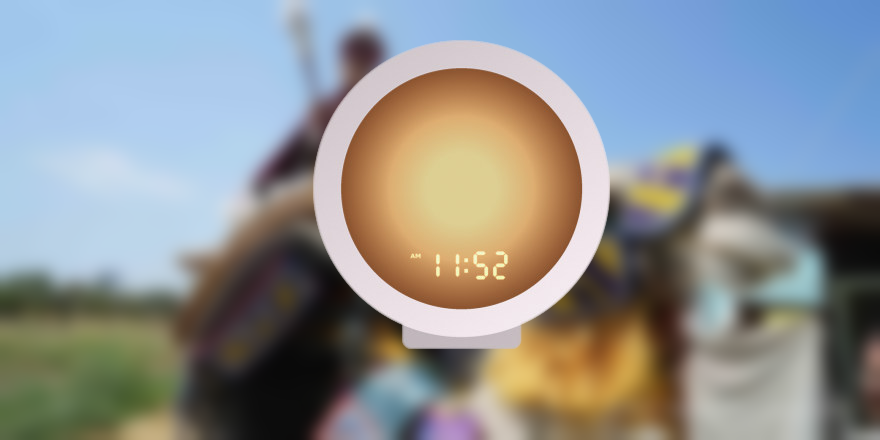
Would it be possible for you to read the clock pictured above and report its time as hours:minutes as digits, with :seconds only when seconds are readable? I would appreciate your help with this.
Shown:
11:52
